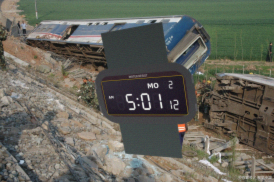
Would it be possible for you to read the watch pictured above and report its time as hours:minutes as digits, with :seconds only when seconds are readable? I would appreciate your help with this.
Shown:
5:01:12
